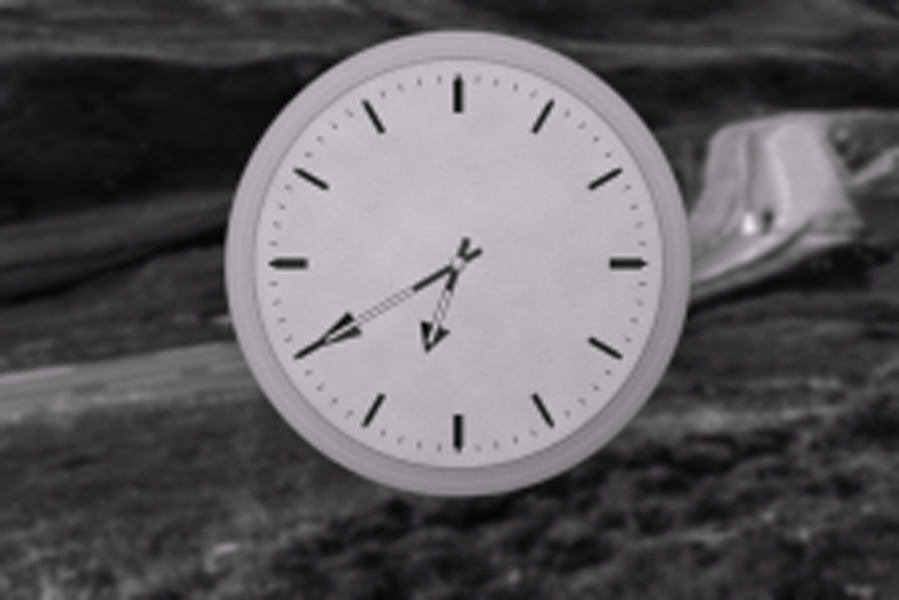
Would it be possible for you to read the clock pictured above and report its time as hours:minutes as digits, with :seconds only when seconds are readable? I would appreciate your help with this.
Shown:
6:40
